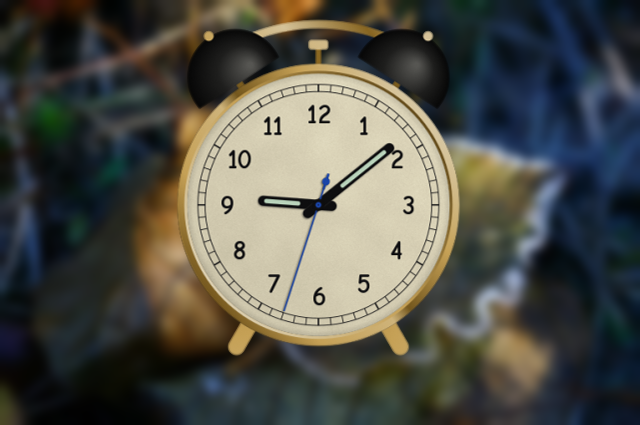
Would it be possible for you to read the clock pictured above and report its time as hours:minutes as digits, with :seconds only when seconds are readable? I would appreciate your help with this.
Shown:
9:08:33
